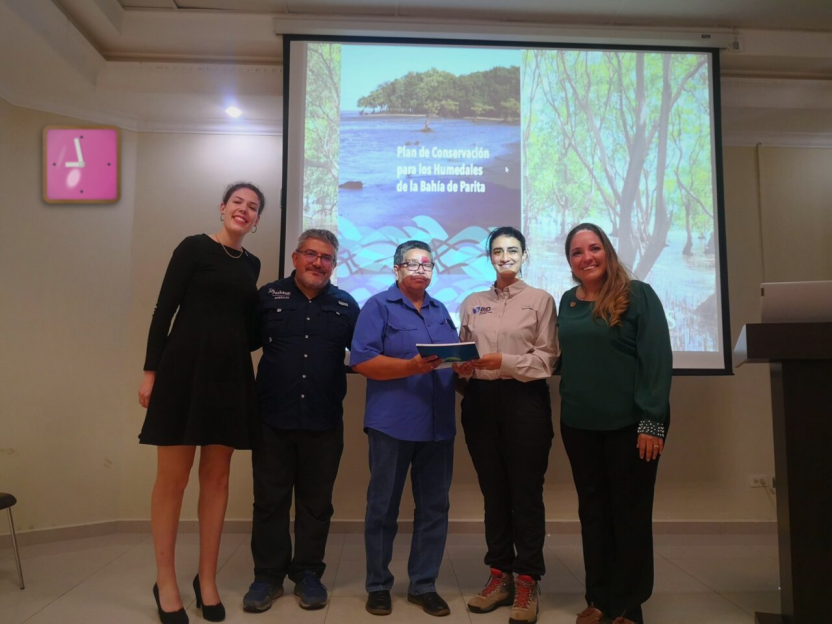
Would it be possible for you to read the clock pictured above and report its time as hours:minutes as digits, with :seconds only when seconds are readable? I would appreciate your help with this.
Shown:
8:58
